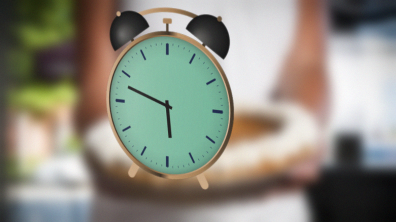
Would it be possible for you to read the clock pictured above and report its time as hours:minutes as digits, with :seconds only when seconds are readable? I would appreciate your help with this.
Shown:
5:48
